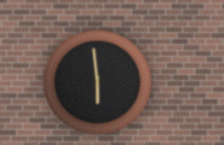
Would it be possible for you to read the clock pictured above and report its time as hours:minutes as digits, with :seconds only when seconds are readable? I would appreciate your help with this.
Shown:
5:59
